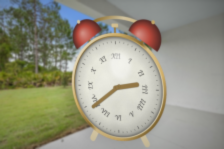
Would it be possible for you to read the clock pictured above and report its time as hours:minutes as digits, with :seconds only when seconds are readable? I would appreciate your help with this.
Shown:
2:39
